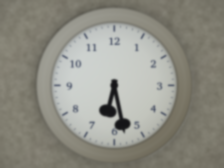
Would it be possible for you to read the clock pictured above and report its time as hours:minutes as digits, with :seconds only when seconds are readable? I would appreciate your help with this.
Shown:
6:28
